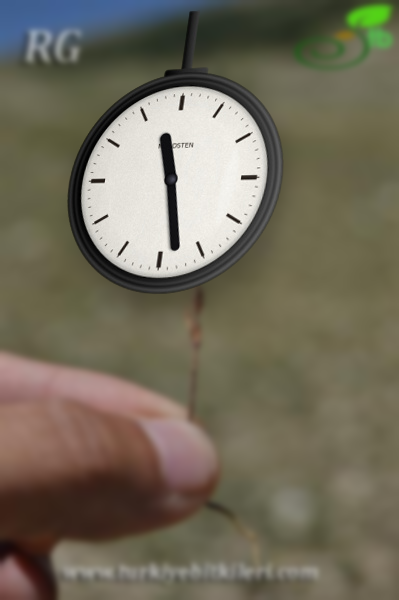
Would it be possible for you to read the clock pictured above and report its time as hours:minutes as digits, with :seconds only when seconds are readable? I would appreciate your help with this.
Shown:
11:28
